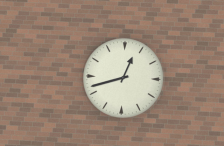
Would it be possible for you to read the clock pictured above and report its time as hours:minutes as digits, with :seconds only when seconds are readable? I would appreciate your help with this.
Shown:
12:42
